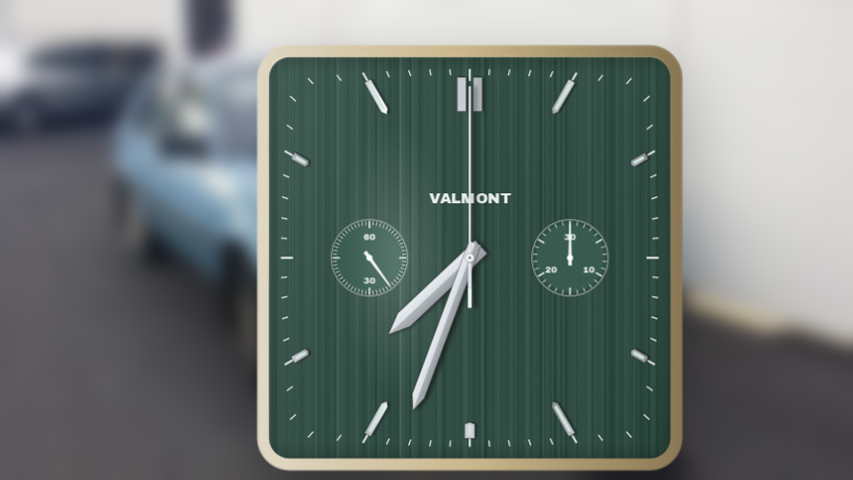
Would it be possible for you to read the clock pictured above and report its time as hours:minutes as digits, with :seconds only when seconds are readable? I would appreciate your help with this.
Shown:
7:33:24
